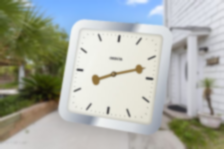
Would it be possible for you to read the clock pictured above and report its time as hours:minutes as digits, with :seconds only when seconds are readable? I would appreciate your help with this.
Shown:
8:12
